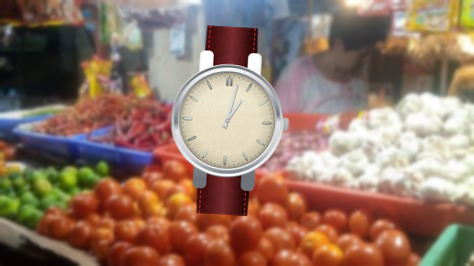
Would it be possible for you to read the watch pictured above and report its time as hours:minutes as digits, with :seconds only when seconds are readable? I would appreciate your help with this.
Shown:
1:02
